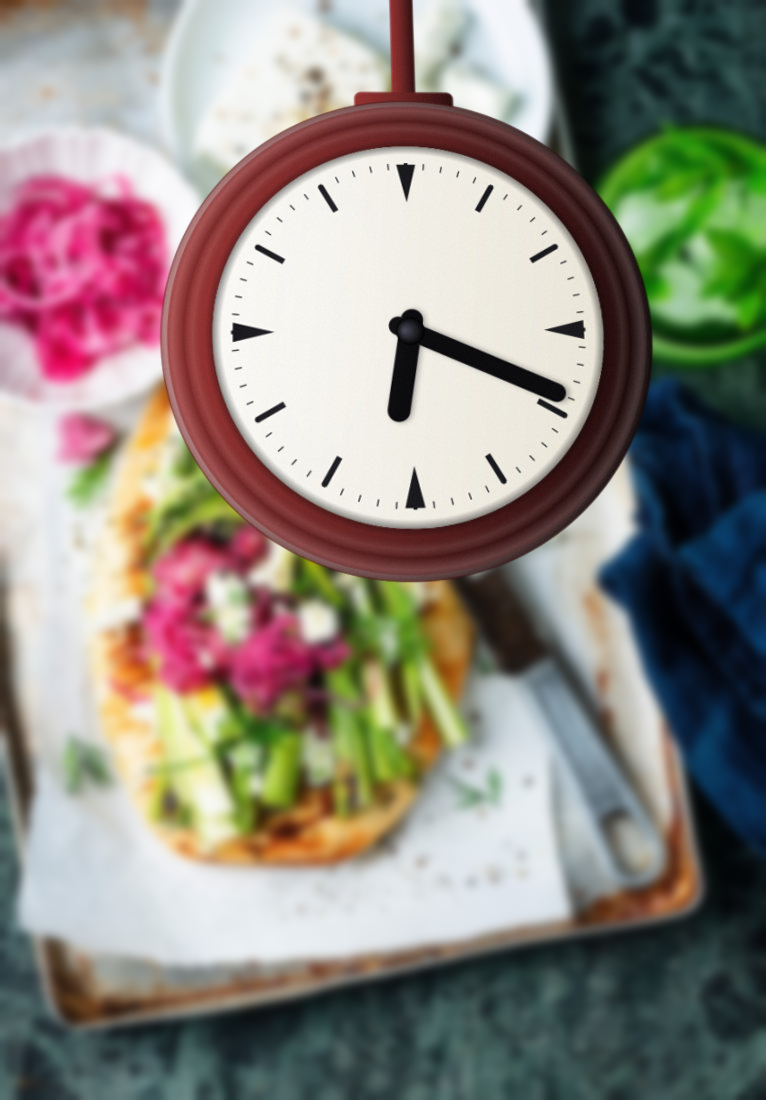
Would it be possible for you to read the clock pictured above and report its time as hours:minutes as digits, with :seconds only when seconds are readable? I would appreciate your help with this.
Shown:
6:19
